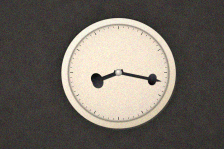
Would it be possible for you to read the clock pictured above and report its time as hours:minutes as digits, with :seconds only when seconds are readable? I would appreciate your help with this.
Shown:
8:17
